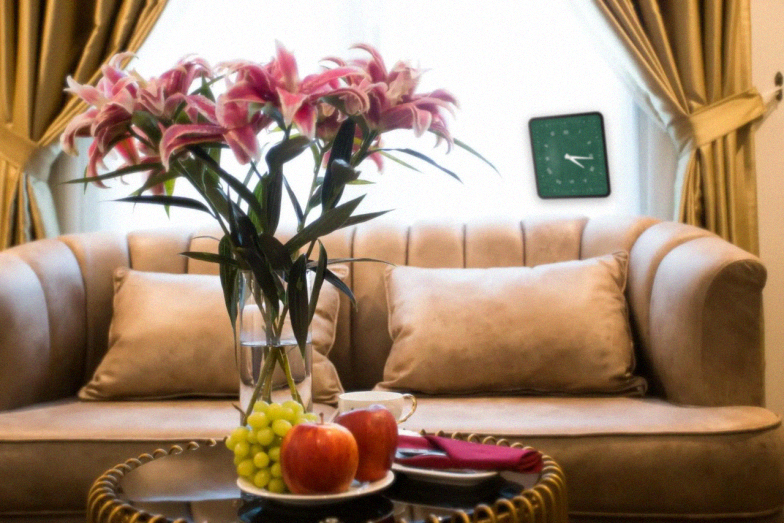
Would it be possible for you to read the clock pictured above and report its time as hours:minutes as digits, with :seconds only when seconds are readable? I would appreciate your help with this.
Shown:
4:16
